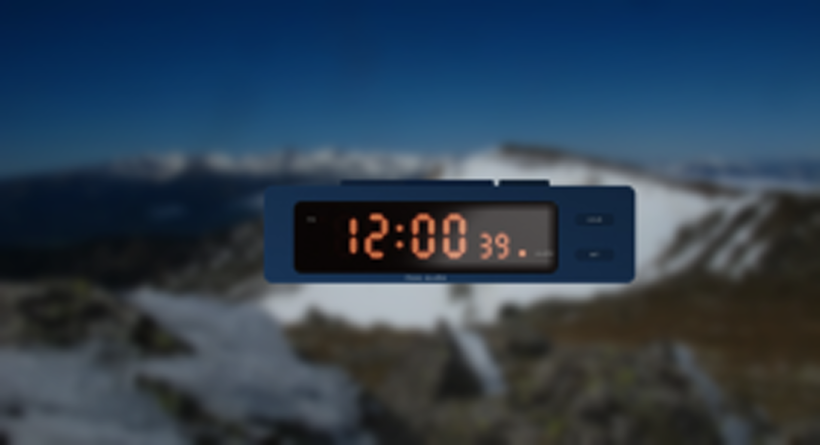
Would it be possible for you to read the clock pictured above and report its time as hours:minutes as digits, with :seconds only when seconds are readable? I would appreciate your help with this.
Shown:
12:00:39
